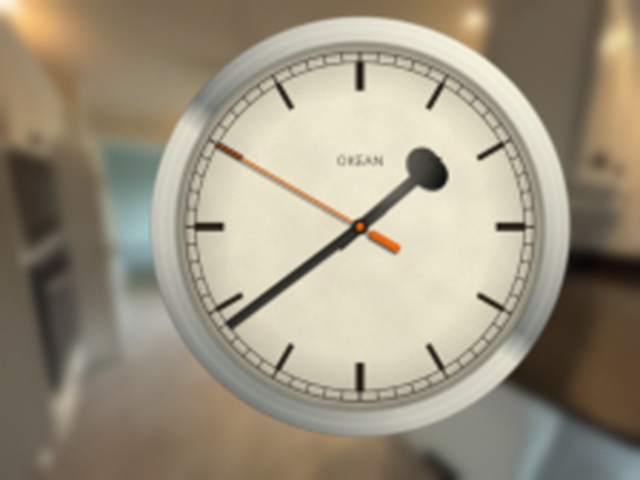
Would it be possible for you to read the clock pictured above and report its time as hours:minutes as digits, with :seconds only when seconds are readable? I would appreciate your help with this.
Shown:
1:38:50
